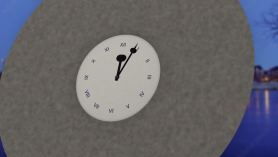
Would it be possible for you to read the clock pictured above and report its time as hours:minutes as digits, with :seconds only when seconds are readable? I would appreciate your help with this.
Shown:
12:04
